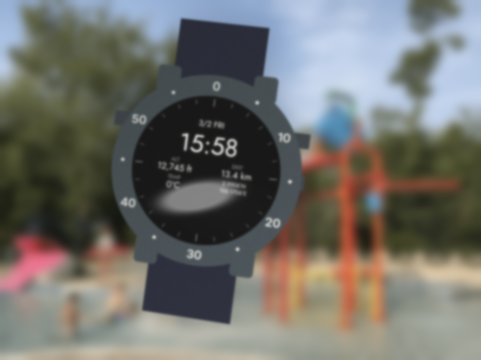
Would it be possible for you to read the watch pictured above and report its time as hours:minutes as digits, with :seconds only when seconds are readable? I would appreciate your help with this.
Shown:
15:58
